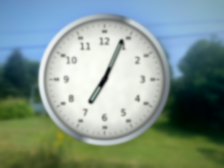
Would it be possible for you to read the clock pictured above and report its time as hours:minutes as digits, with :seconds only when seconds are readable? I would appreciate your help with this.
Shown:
7:04
